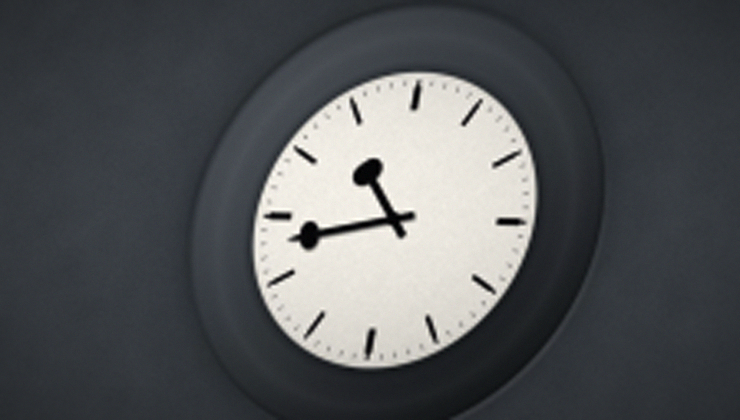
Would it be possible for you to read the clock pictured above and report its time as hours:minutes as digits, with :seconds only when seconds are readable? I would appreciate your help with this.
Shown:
10:43
